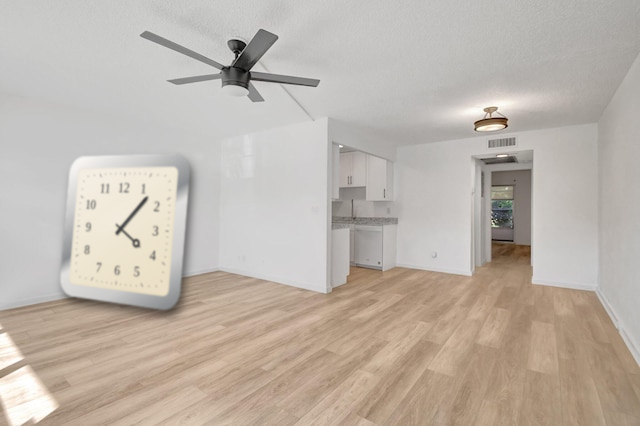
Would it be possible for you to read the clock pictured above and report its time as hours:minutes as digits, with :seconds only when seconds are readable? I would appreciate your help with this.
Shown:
4:07
